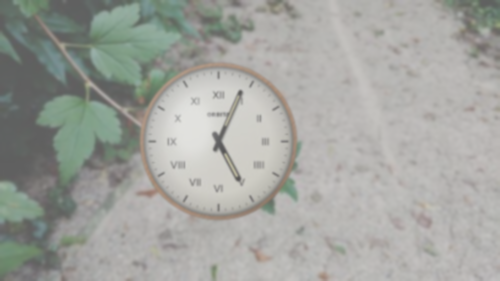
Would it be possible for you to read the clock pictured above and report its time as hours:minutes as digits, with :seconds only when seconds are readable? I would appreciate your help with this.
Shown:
5:04
